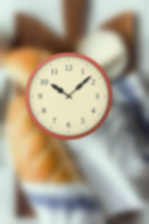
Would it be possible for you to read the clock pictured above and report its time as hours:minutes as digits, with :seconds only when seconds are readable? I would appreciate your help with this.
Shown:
10:08
